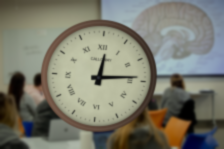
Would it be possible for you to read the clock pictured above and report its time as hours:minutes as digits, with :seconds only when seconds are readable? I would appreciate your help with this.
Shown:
12:14
